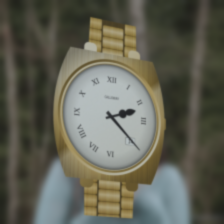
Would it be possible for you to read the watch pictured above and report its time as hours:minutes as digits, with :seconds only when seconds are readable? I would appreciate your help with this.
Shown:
2:22
